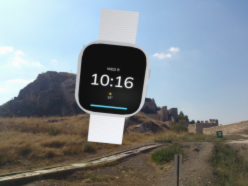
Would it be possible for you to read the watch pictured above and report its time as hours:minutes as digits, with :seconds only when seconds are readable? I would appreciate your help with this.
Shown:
10:16
